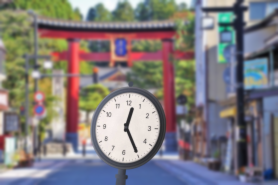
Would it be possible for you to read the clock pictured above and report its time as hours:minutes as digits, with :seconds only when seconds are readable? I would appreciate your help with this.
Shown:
12:25
